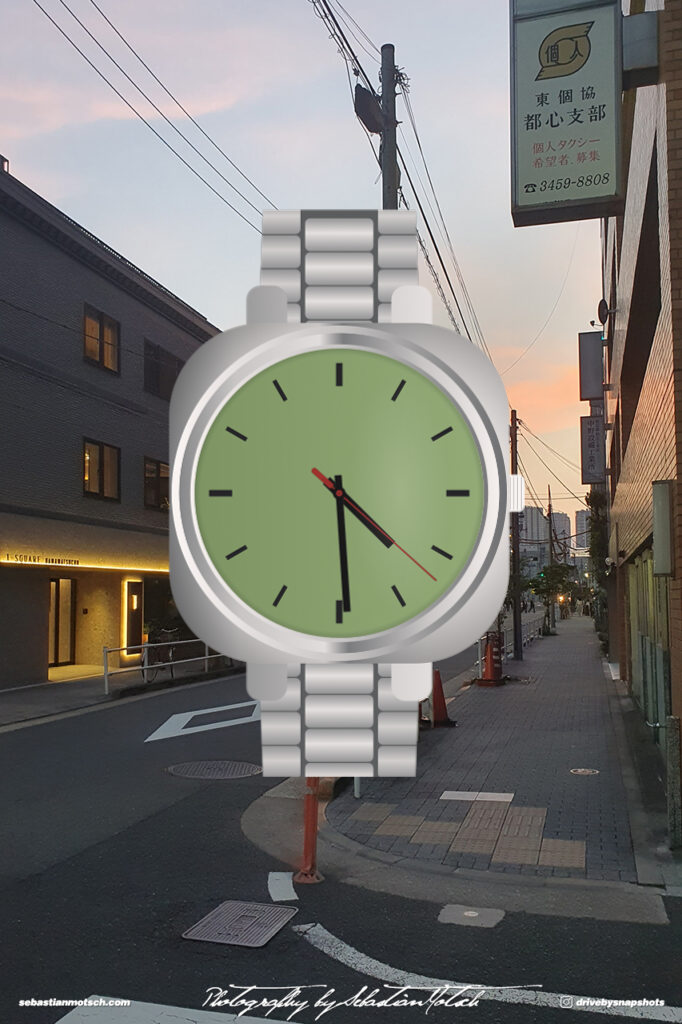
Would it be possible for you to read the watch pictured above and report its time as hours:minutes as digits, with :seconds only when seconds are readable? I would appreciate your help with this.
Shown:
4:29:22
